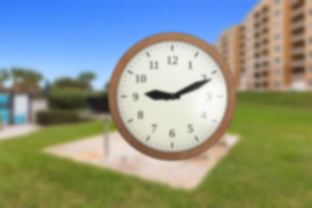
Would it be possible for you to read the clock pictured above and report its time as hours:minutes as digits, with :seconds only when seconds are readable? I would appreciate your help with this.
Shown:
9:11
